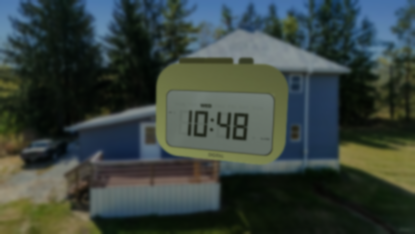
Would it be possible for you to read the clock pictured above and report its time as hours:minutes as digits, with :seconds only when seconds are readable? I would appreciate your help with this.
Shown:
10:48
